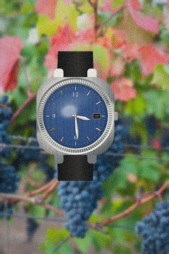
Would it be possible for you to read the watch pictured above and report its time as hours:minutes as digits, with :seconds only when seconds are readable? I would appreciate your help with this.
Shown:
3:29
